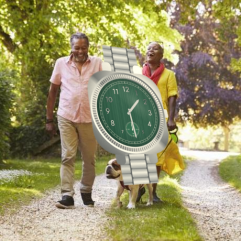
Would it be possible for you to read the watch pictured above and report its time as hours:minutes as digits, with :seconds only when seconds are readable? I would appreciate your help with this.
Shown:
1:29
